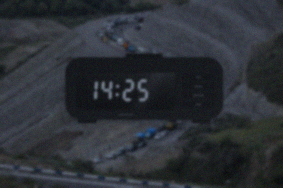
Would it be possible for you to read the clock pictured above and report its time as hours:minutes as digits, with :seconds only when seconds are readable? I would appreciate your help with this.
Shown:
14:25
